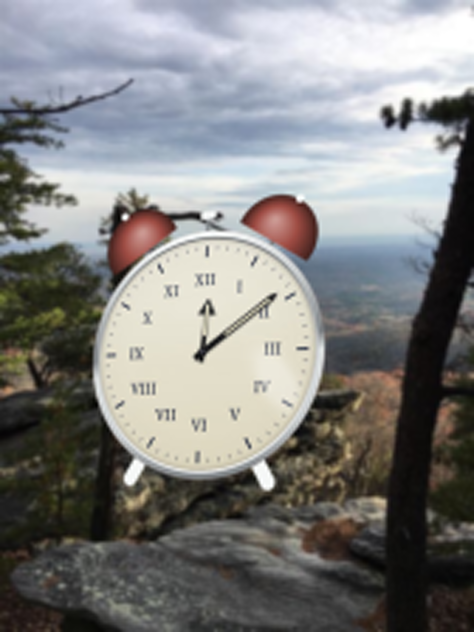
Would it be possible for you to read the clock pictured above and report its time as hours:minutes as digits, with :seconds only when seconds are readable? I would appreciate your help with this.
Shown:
12:09
